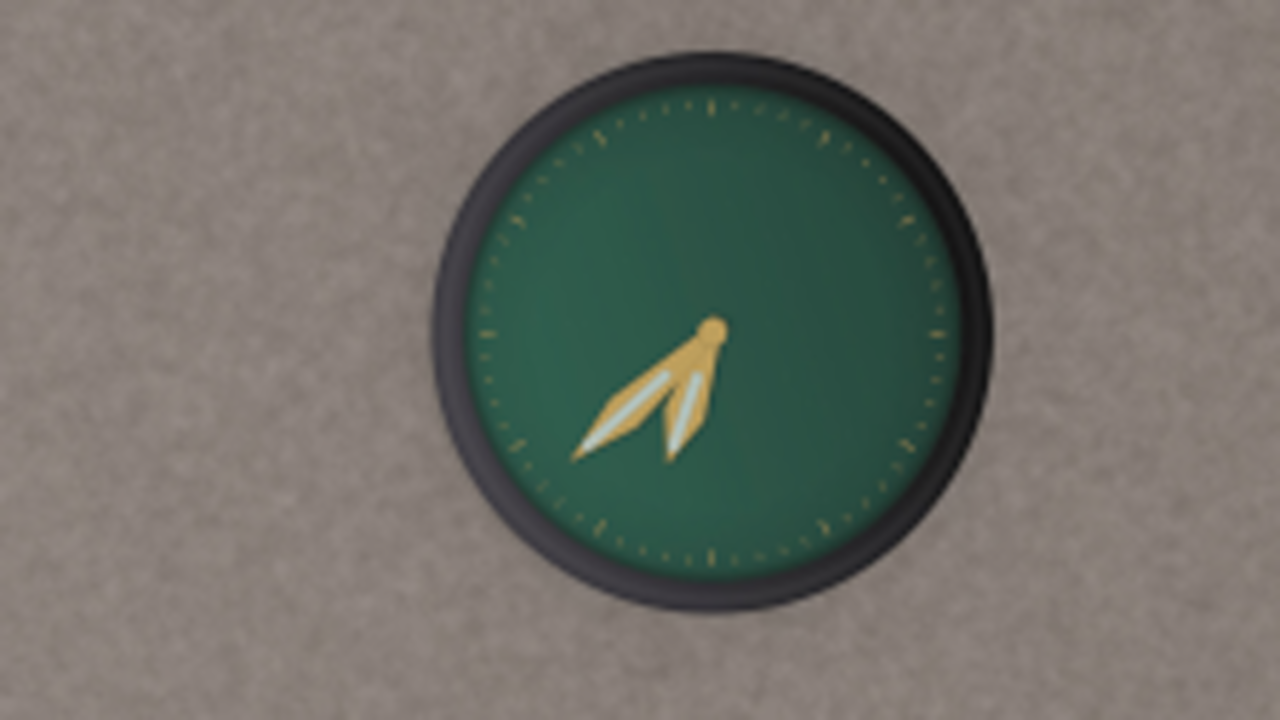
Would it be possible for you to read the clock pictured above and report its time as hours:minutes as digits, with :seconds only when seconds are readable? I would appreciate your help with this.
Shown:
6:38
